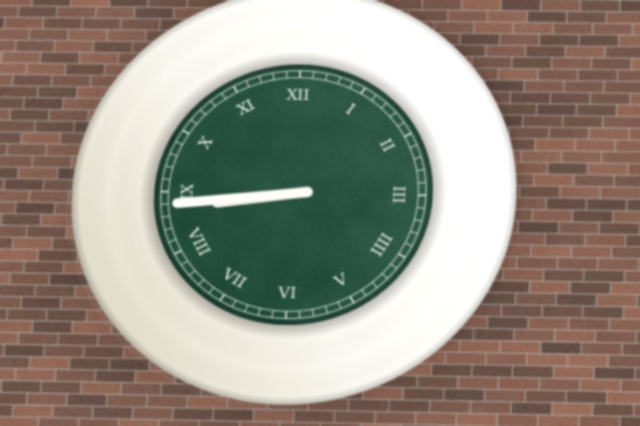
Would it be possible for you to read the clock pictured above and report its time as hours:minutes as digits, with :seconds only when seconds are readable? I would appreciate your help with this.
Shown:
8:44
